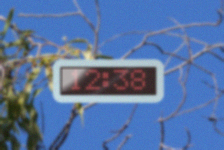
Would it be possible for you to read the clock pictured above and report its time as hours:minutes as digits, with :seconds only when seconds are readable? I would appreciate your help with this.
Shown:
12:38
